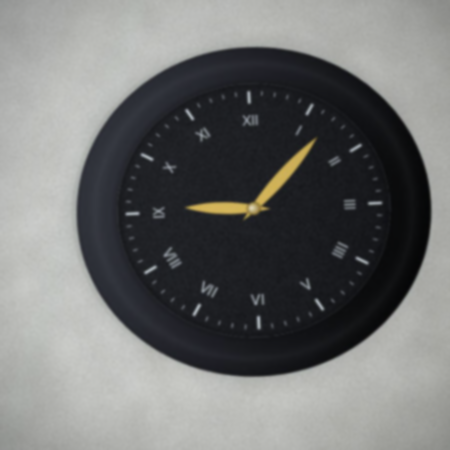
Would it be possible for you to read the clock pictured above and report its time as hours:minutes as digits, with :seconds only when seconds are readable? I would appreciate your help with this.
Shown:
9:07
